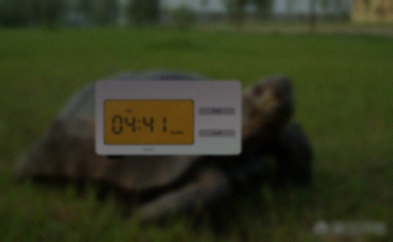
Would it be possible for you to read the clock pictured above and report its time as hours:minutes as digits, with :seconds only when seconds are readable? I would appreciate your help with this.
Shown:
4:41
